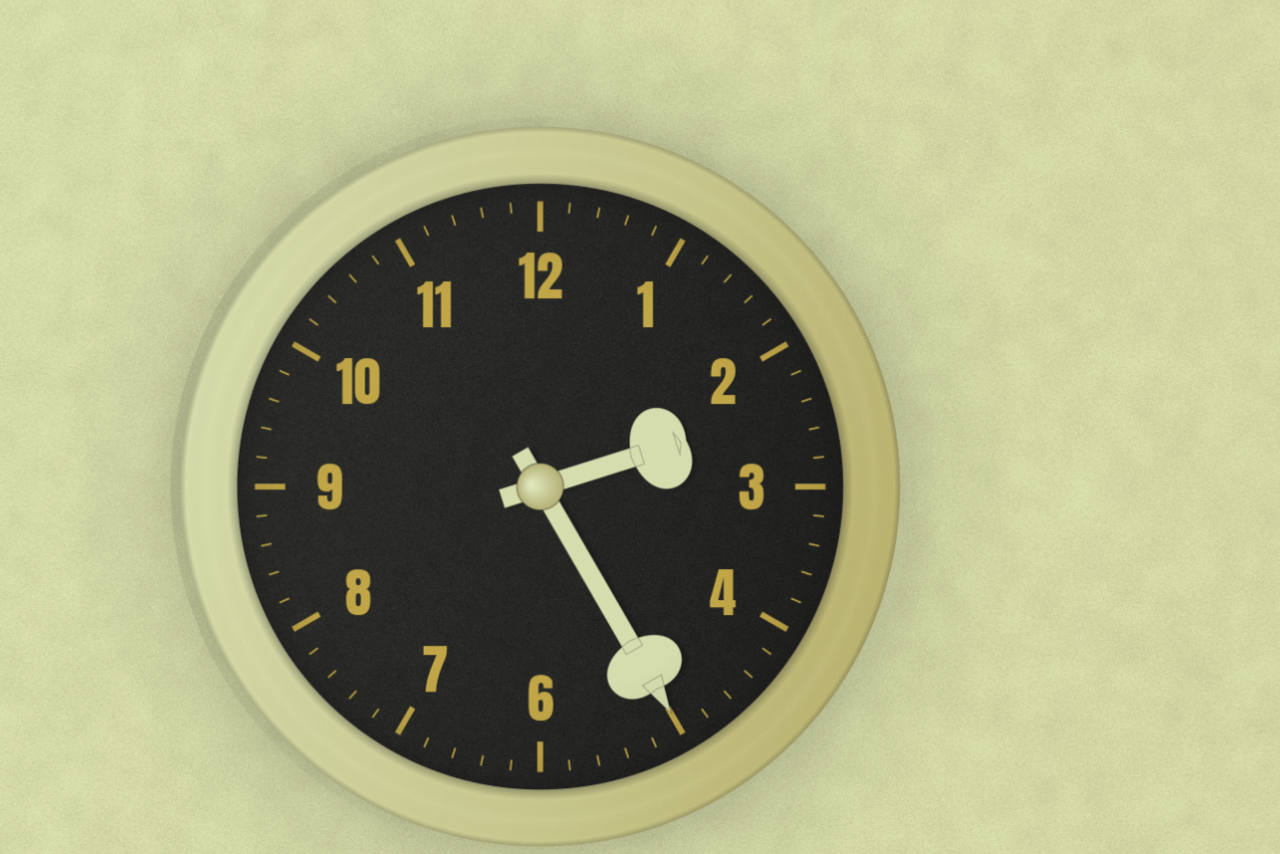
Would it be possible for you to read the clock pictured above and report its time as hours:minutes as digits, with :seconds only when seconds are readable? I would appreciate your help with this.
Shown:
2:25
